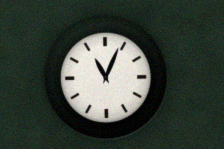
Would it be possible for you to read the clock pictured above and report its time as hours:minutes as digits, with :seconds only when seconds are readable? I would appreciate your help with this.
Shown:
11:04
